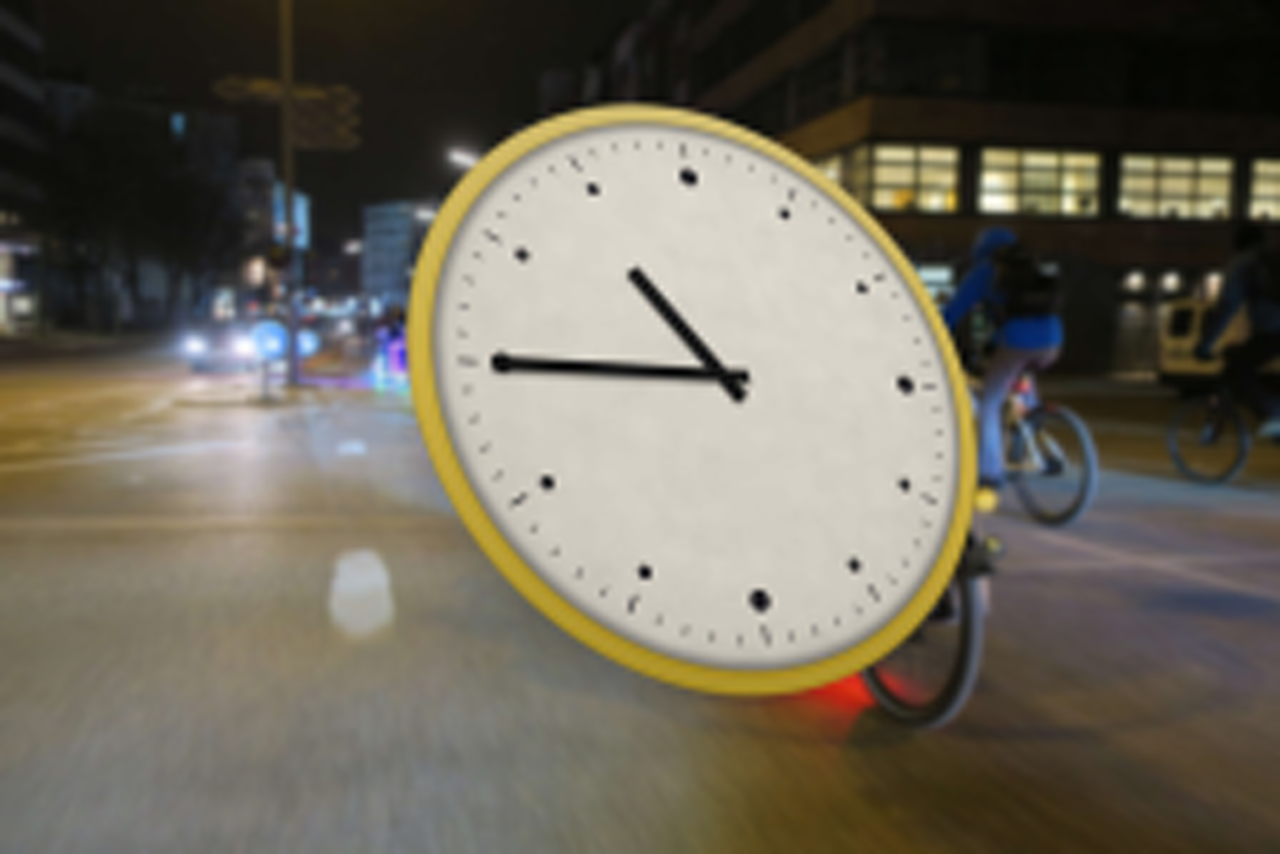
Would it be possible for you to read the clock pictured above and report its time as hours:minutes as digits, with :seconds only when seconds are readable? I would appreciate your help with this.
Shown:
10:45
